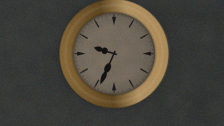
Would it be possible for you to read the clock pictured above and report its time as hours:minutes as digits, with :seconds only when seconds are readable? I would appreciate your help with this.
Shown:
9:34
